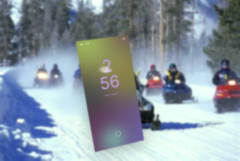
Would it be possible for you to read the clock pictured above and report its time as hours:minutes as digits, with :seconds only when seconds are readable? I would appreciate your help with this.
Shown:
2:56
